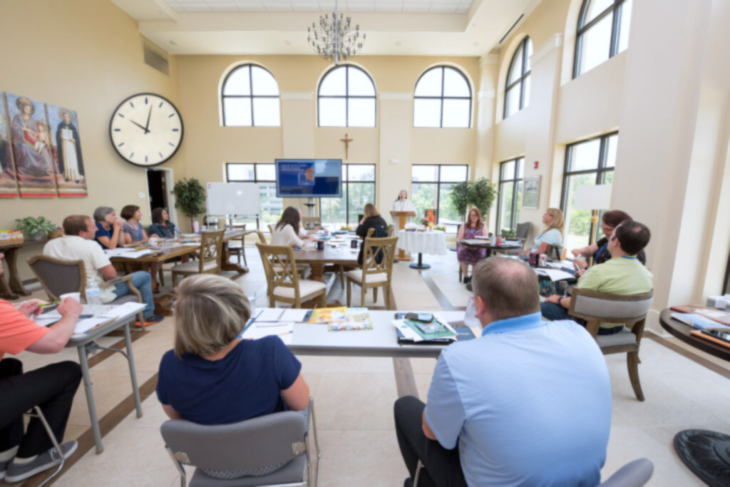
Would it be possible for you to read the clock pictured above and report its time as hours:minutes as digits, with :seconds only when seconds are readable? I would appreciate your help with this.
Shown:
10:02
